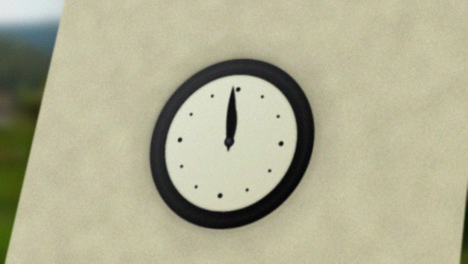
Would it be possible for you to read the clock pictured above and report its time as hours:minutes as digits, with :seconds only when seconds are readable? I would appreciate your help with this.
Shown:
11:59
